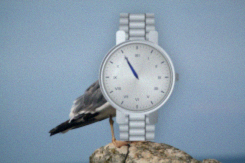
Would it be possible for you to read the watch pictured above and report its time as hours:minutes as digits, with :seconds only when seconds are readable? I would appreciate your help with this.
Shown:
10:55
